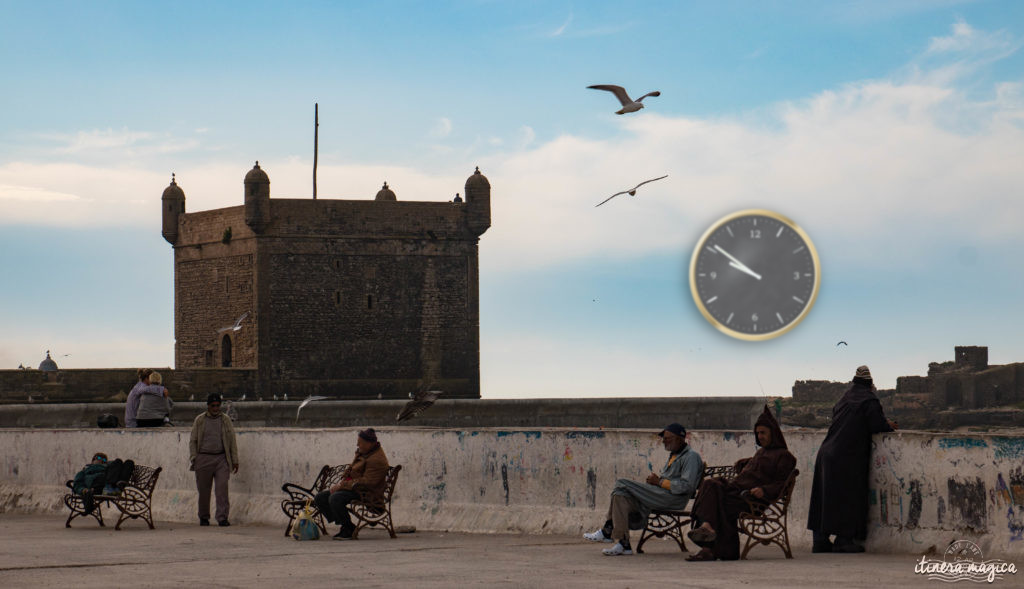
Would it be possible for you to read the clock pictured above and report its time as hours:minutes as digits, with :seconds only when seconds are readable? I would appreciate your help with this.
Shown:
9:51
